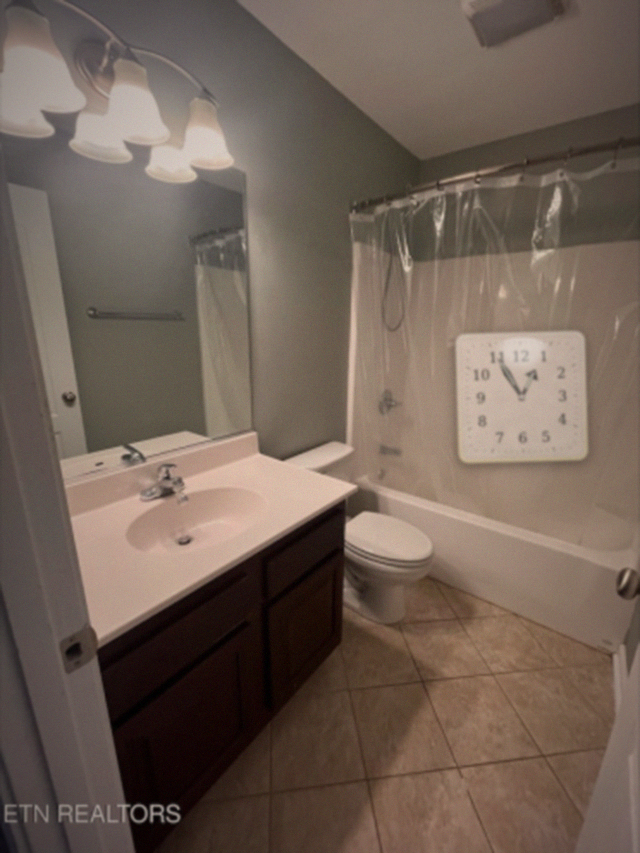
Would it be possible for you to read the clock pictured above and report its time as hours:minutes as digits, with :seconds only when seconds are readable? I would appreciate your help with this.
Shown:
12:55
